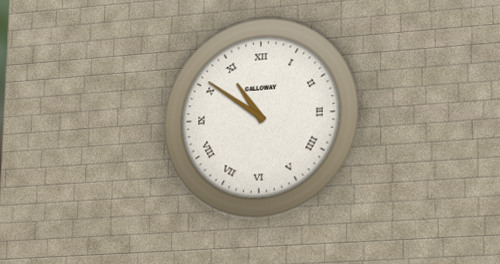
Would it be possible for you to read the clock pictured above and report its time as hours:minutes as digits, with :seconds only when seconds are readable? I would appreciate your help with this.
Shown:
10:51
